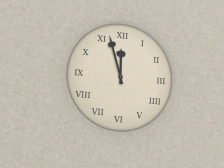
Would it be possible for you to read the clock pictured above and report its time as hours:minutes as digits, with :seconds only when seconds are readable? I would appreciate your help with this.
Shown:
11:57
